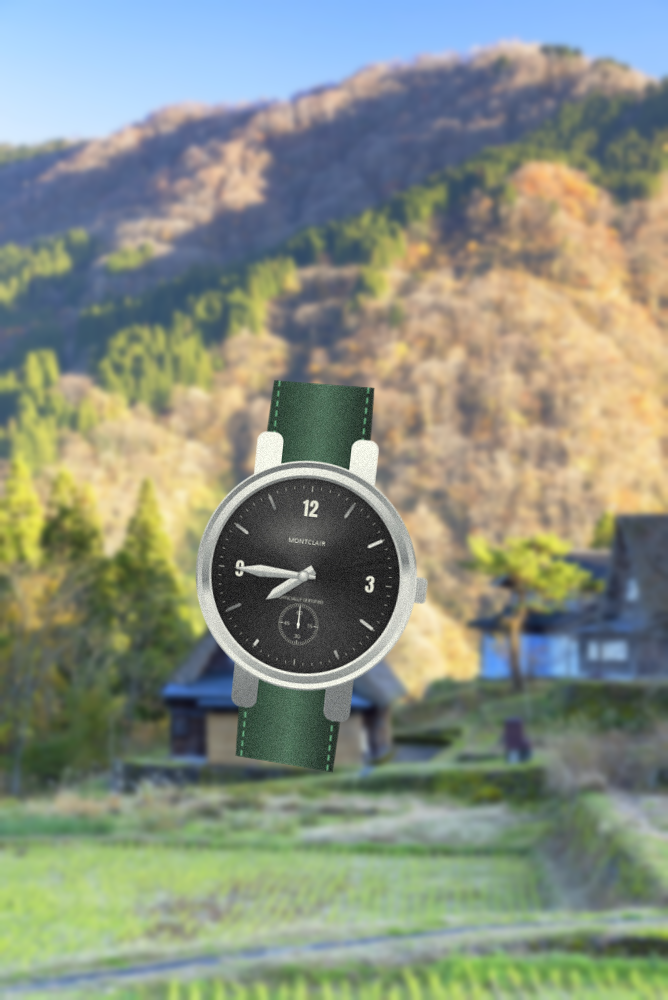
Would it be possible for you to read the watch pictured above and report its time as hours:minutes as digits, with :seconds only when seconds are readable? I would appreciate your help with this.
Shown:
7:45
